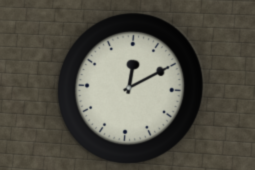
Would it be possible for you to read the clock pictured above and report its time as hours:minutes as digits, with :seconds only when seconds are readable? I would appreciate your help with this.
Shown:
12:10
